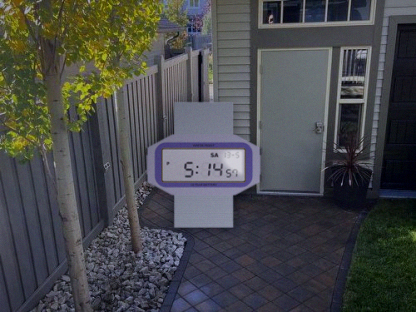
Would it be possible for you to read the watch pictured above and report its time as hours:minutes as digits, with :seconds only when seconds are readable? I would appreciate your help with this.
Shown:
5:14:57
